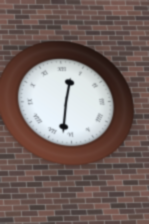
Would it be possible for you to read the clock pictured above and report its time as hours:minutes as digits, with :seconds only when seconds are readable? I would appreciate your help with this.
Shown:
12:32
